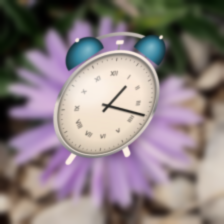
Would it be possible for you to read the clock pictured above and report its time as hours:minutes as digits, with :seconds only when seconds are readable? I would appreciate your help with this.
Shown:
1:18
